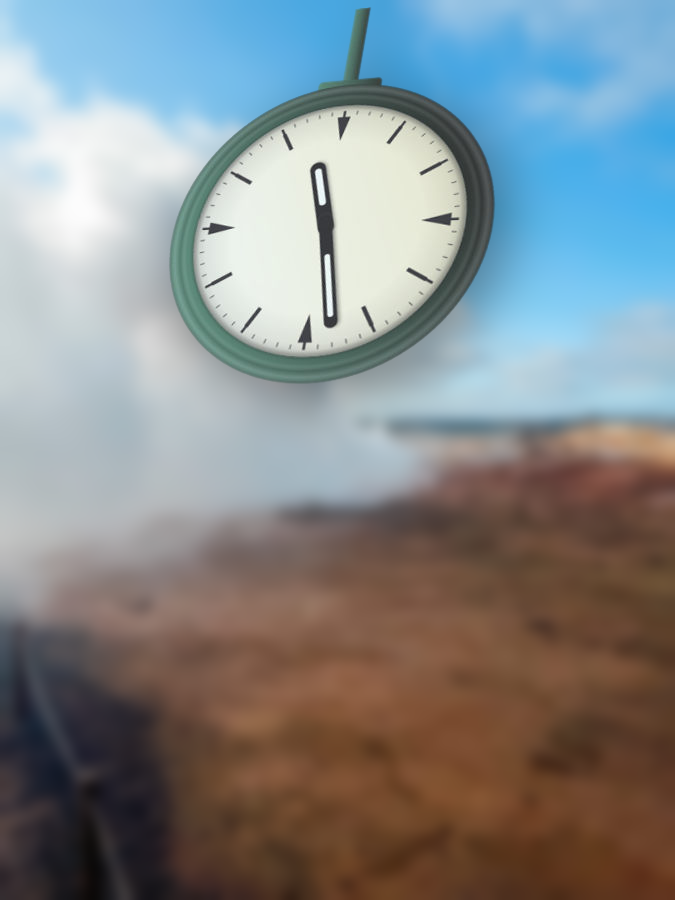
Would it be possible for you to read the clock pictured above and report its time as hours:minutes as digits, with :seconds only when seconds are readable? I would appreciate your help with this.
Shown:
11:28
